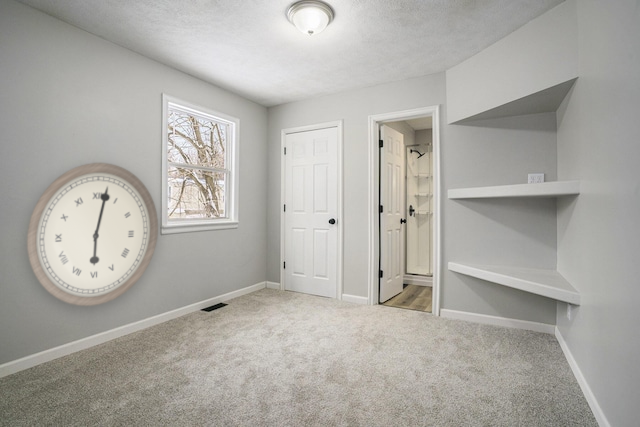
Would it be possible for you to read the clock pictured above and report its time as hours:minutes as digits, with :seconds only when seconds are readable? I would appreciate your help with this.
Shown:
6:02
